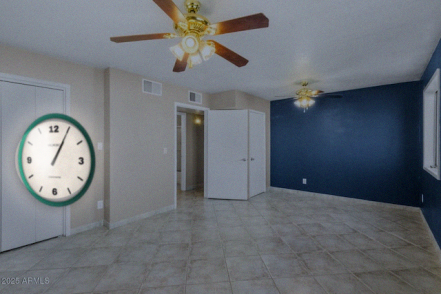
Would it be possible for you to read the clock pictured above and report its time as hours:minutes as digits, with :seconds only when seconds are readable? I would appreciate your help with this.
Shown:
1:05
